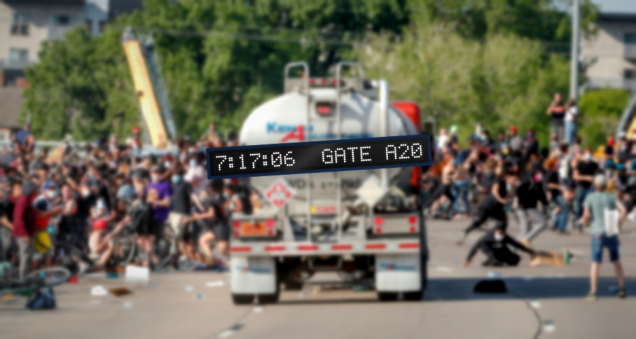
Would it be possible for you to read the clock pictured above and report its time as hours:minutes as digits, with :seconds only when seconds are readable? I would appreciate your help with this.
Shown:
7:17:06
